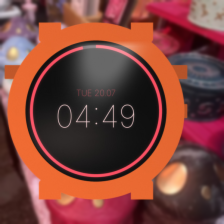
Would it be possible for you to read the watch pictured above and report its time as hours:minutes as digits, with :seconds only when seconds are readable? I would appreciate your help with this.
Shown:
4:49
